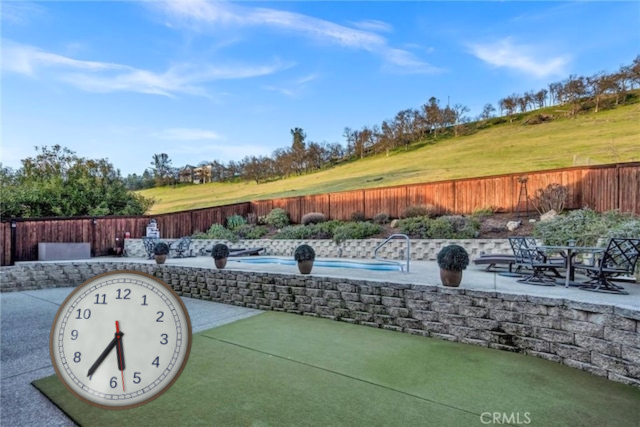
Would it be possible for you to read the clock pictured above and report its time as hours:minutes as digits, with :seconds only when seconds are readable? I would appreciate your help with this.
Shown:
5:35:28
